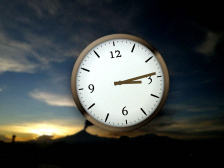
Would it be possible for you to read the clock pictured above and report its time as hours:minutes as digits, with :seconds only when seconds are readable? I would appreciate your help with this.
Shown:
3:14
